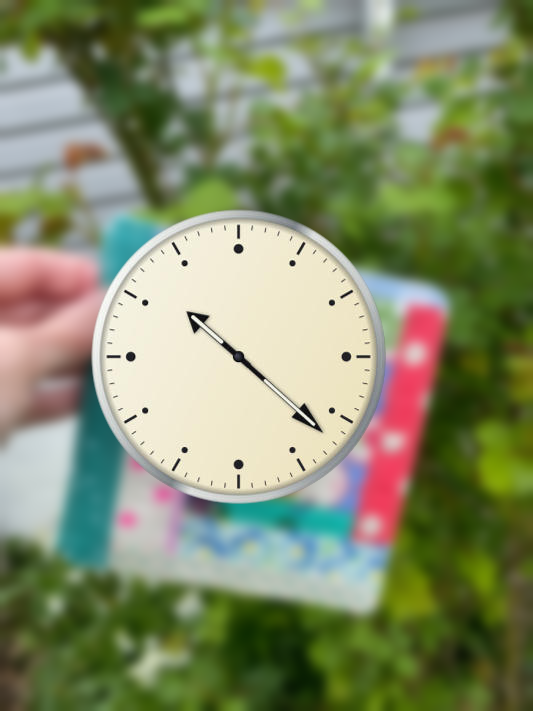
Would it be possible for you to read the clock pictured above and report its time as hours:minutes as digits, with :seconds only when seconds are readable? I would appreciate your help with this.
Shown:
10:22
